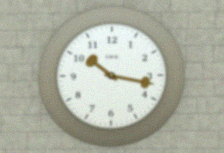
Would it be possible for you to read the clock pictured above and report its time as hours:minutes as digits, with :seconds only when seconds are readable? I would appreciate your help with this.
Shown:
10:17
